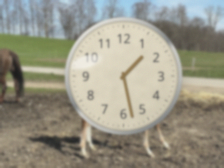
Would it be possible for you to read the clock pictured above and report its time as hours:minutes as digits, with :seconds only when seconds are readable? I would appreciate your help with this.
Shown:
1:28
